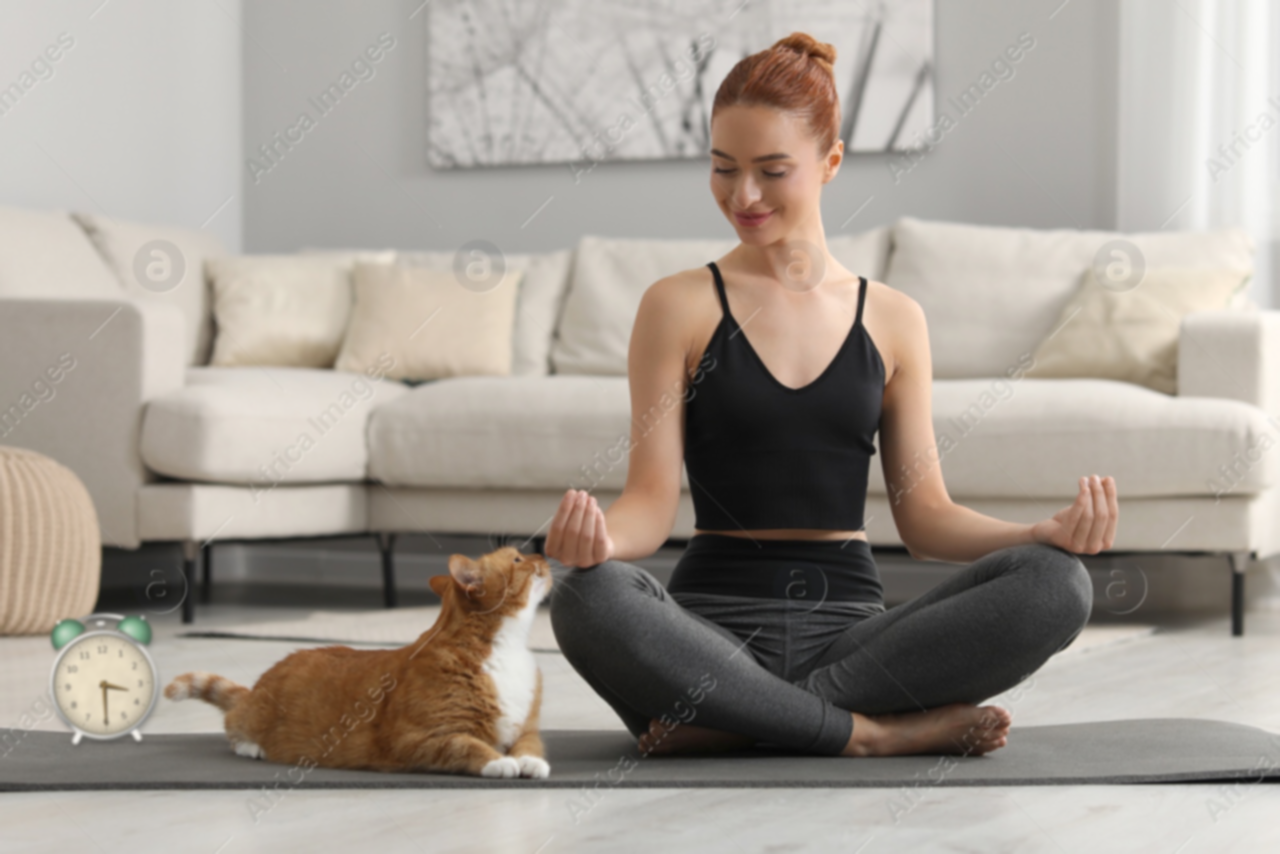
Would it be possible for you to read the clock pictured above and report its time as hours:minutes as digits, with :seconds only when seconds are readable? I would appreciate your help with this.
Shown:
3:30
